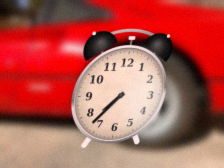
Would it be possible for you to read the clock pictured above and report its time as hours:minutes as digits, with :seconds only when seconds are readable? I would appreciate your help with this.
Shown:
7:37
